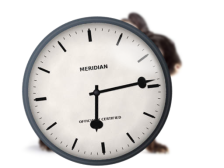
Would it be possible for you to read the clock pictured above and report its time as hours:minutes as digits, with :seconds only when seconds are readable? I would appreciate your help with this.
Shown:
6:14
